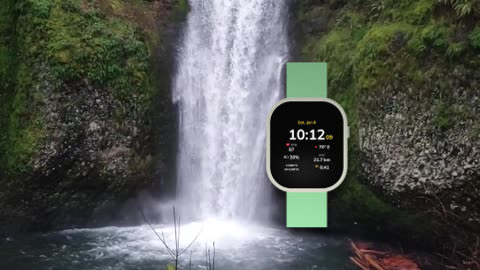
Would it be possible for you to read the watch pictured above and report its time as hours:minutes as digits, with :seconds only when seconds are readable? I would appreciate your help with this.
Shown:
10:12
